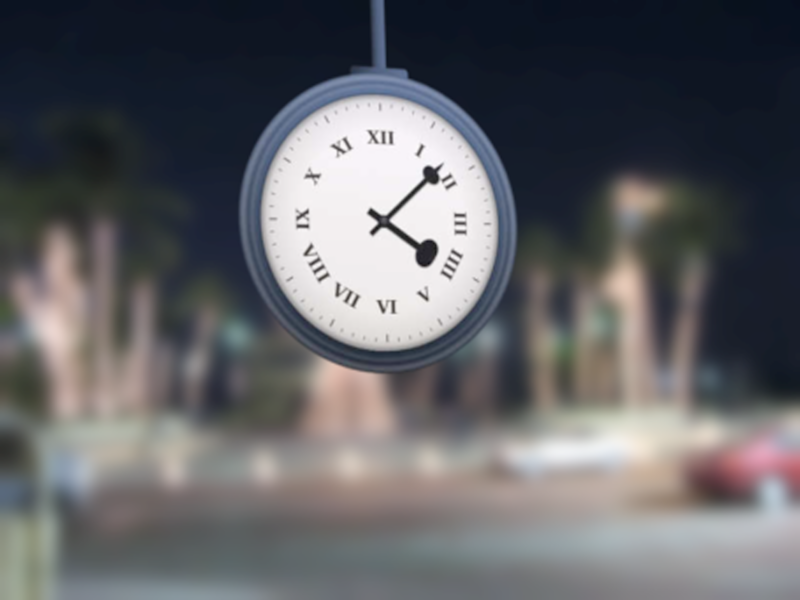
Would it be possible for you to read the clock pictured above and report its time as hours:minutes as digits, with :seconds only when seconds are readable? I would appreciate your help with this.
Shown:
4:08
